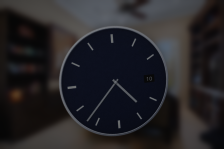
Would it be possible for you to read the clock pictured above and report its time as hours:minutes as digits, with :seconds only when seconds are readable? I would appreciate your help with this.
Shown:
4:37
